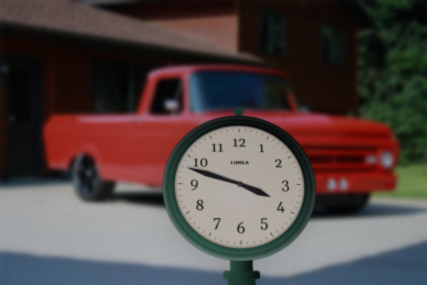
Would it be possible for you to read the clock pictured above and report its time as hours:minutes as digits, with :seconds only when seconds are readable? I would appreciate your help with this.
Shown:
3:48
